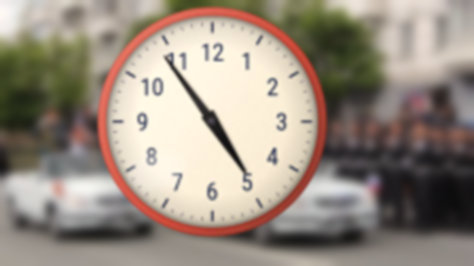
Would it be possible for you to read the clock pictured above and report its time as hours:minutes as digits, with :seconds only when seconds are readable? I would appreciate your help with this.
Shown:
4:54
